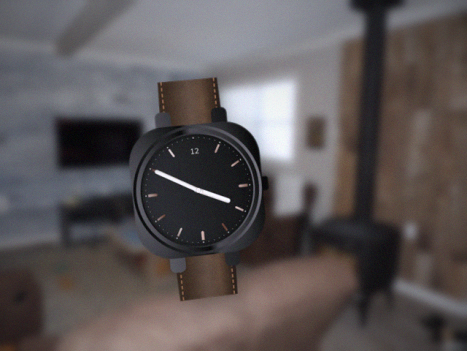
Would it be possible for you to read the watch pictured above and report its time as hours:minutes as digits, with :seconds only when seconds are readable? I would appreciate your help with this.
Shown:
3:50
